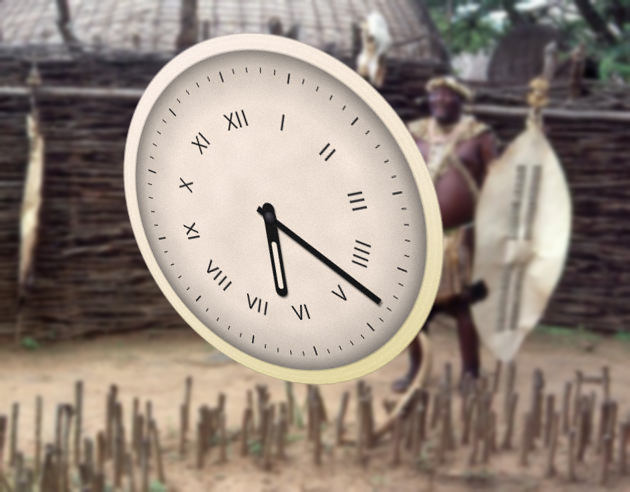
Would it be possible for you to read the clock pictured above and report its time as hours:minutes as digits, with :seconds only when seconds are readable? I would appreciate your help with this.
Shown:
6:23
